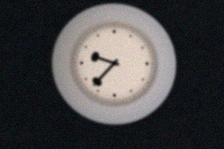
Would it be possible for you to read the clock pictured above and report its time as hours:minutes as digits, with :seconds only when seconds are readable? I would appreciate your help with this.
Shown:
9:37
